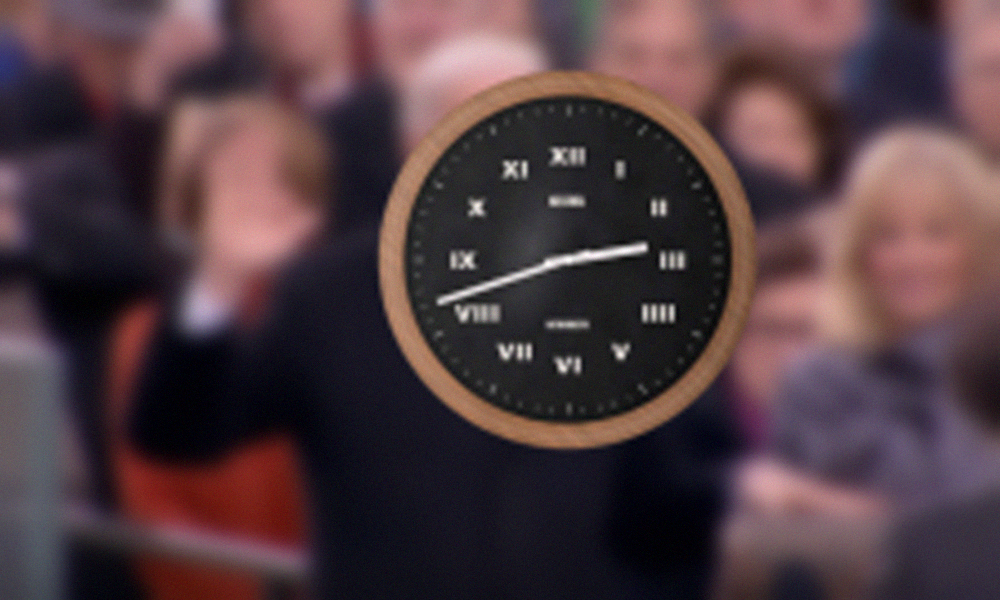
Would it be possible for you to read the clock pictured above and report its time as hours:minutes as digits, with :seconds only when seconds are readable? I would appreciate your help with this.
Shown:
2:42
